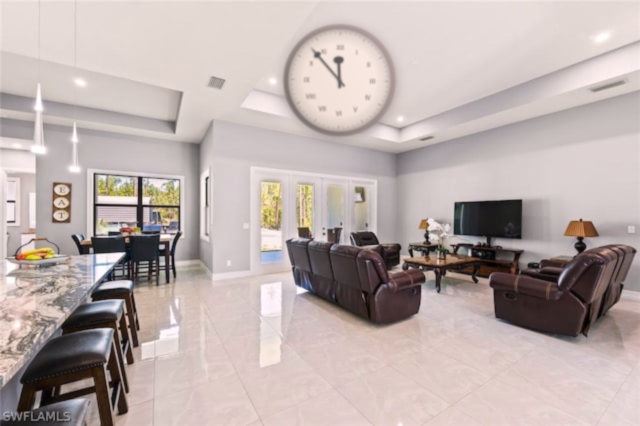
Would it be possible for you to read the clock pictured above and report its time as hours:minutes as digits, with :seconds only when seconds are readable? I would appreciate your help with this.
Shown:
11:53
